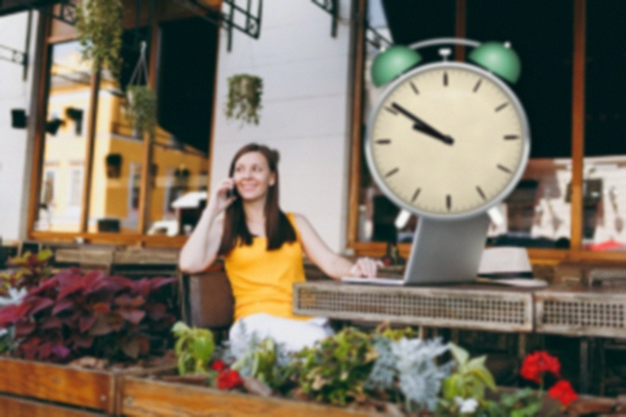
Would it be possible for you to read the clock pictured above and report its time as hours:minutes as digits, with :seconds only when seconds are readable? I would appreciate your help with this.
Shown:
9:51
